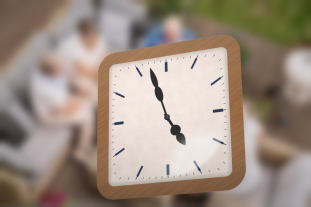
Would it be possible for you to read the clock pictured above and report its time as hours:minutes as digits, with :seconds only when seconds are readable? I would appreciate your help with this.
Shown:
4:57
